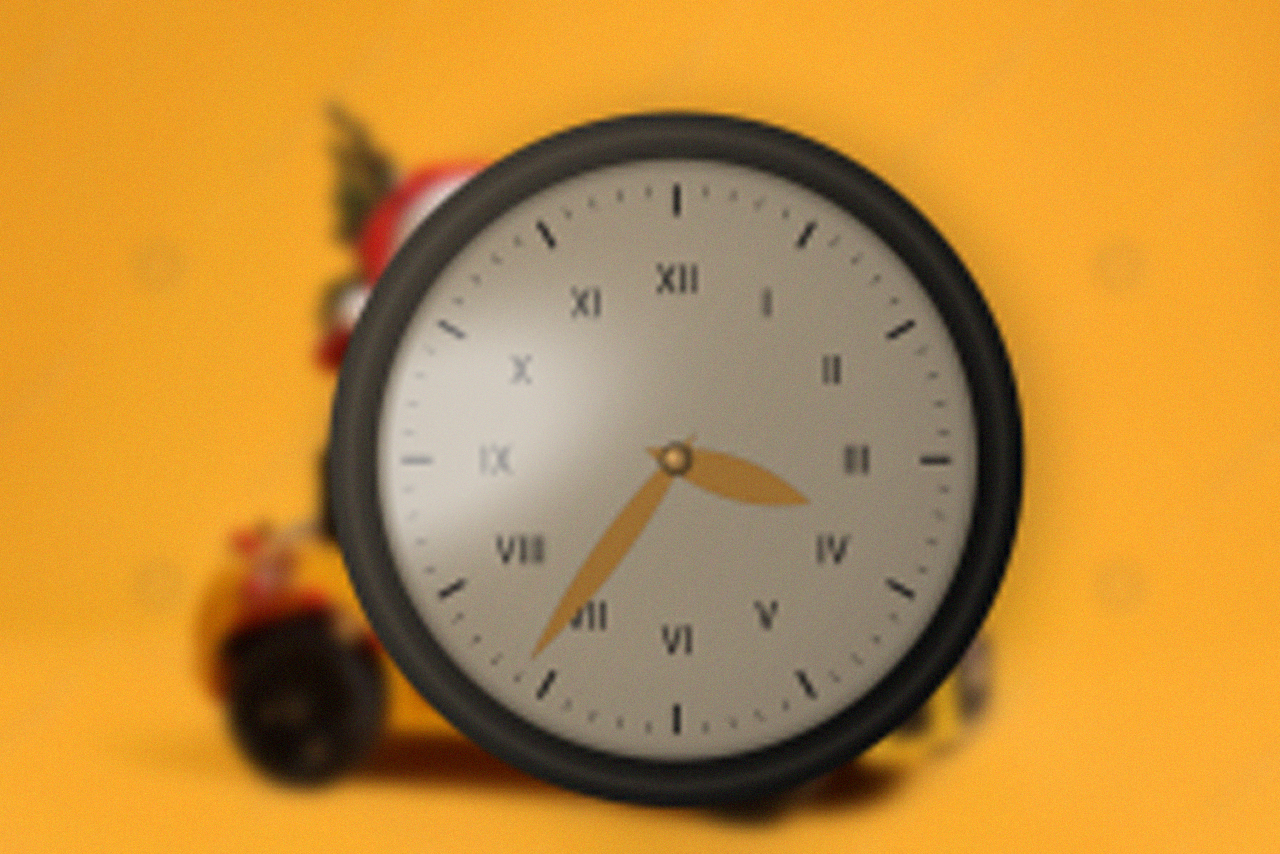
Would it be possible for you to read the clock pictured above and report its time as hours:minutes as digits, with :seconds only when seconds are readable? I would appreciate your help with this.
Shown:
3:36
